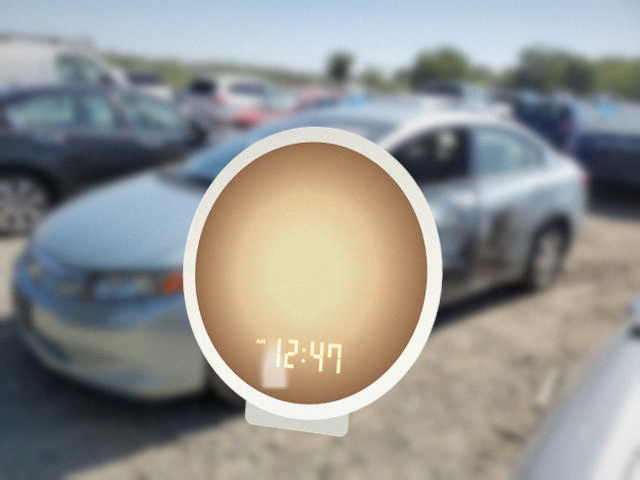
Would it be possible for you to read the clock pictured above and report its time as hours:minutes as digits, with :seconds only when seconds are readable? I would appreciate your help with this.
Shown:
12:47
